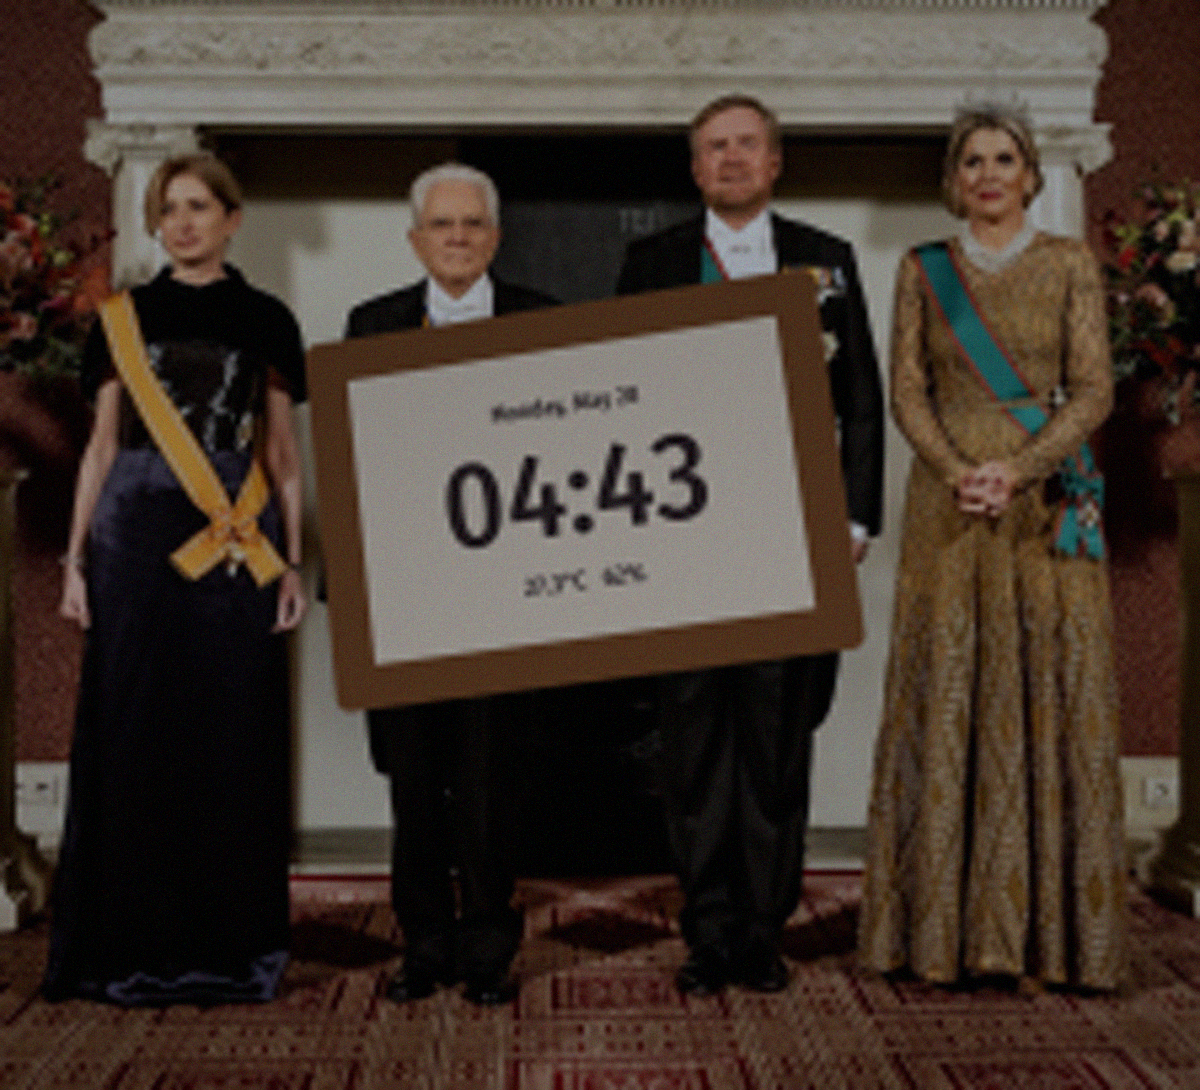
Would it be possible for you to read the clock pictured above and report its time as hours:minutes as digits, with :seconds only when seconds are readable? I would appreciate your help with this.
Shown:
4:43
